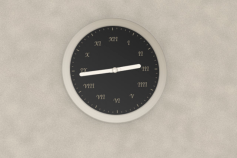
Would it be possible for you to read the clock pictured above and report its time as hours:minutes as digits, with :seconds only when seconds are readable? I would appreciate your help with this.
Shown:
2:44
